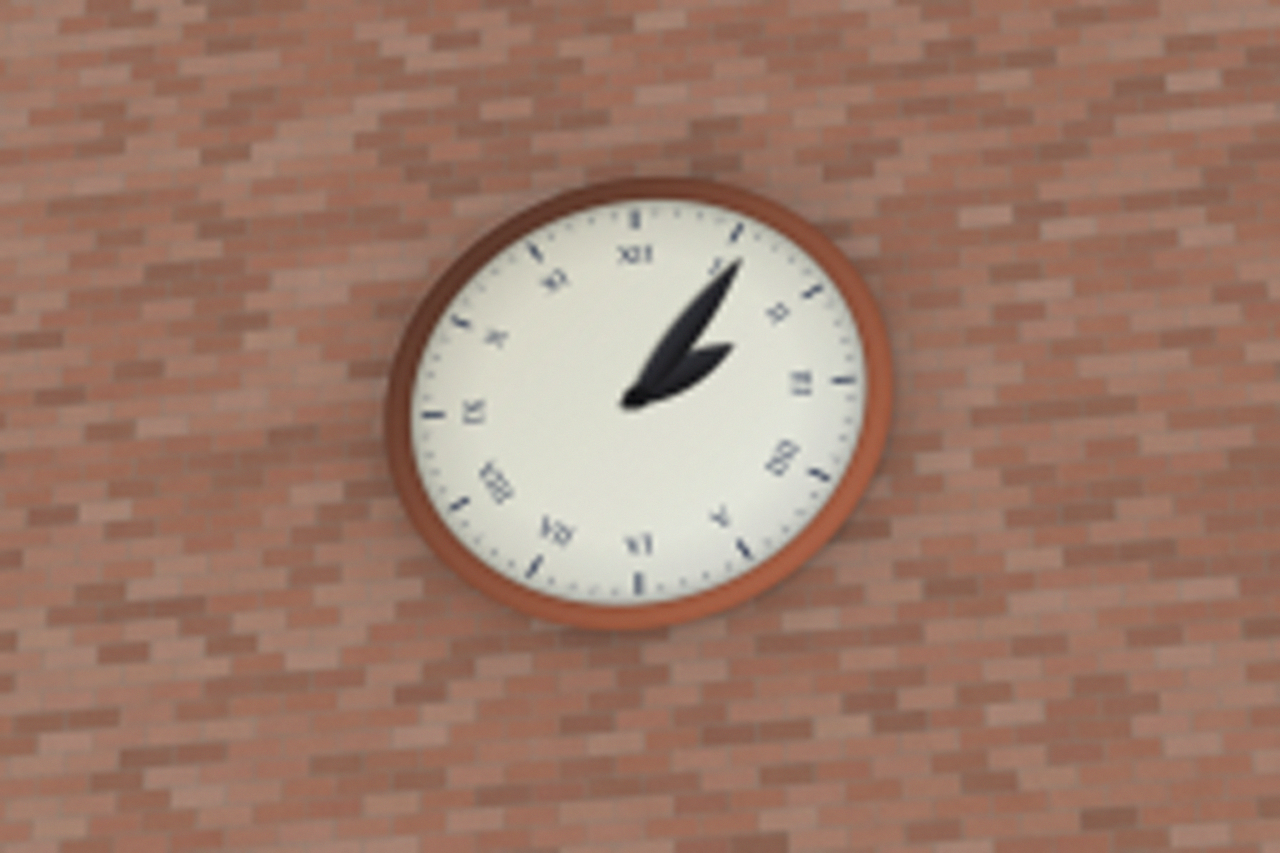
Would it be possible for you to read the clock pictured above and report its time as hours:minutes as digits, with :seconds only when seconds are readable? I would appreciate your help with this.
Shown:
2:06
